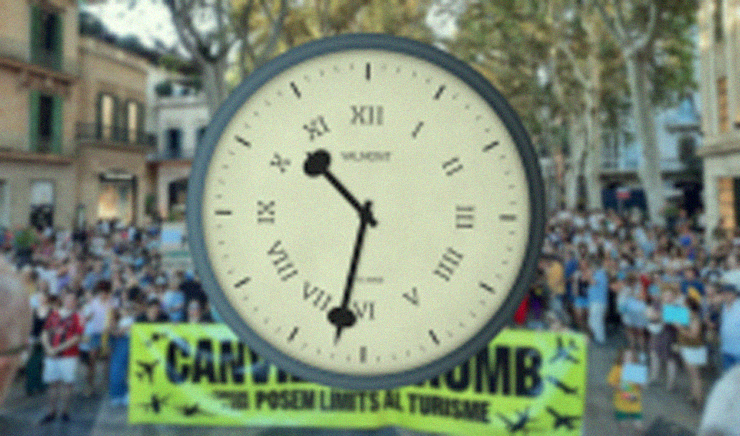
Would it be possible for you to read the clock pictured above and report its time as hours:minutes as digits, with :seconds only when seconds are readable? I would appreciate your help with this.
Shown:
10:32
